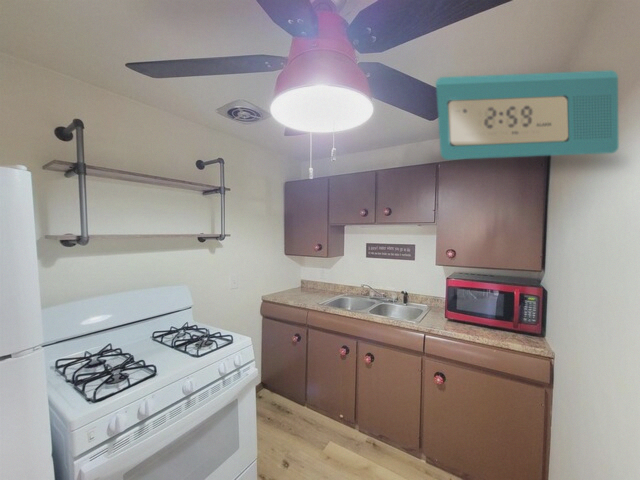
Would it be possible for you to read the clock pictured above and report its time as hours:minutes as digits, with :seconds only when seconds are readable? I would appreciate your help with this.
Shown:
2:59
